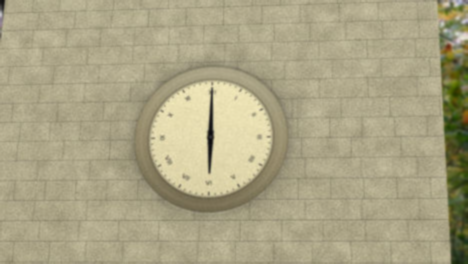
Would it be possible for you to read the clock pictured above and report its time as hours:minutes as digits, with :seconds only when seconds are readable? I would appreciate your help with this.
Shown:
6:00
